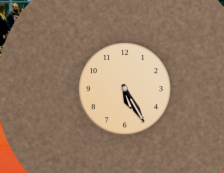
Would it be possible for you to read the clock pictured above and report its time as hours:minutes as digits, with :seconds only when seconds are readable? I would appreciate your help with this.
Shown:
5:25
